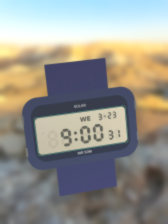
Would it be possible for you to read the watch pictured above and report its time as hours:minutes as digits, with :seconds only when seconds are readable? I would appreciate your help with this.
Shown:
9:00:31
